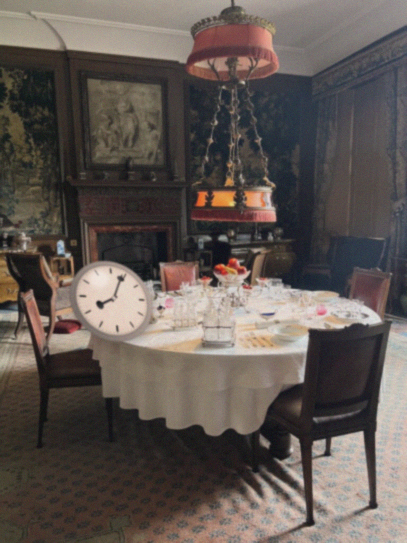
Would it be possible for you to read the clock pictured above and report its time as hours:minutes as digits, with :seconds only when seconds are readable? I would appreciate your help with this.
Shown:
8:04
